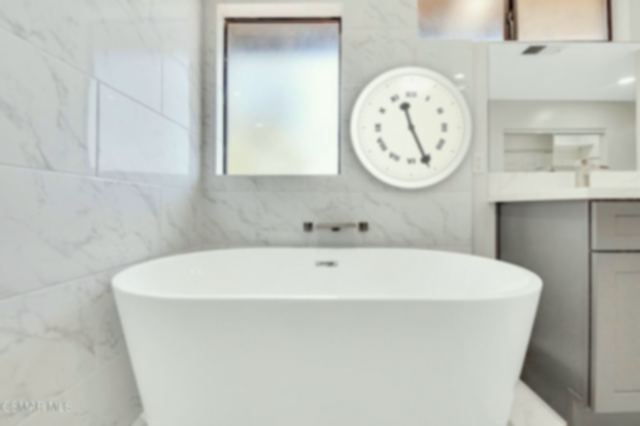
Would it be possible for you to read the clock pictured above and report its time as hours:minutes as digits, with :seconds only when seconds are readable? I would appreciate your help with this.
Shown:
11:26
